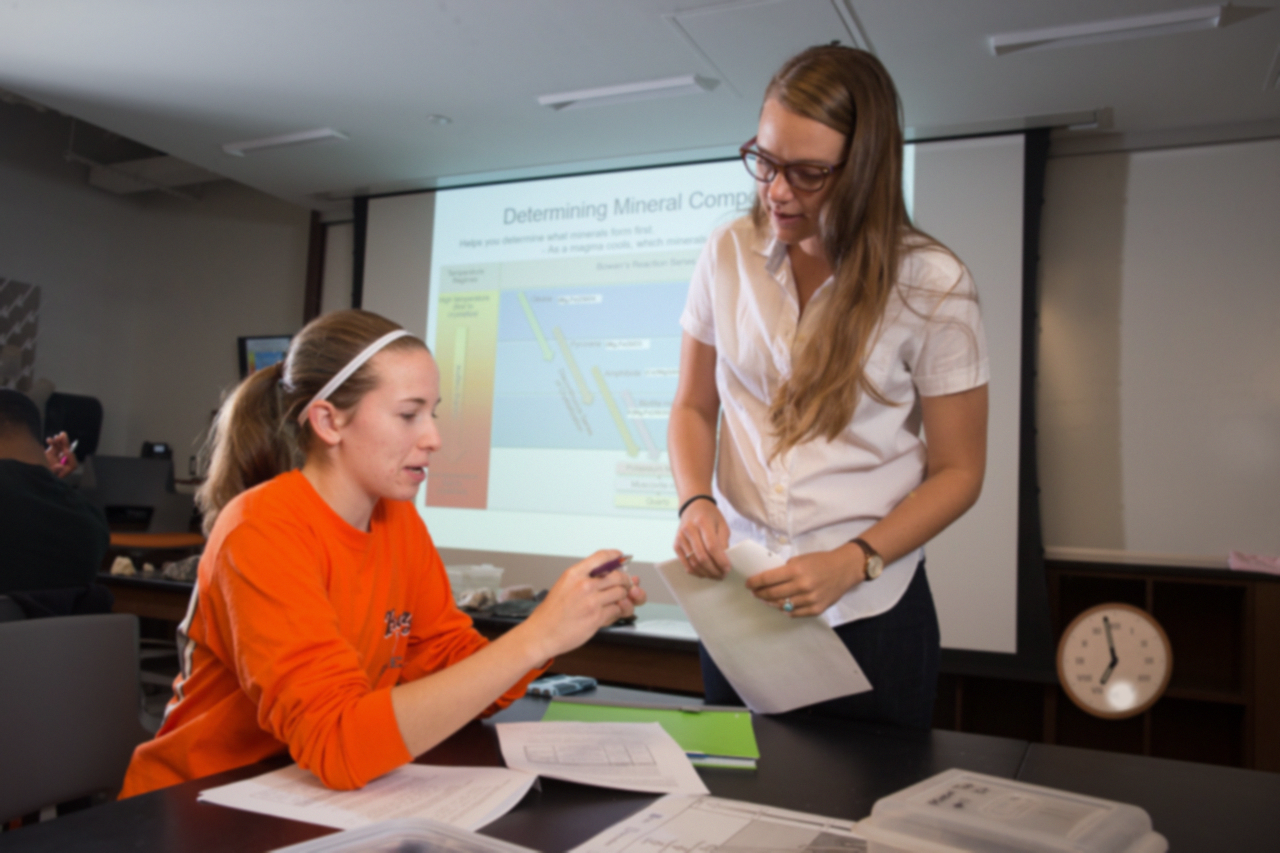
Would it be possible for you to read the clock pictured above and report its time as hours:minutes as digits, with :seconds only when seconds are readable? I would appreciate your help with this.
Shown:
6:58
